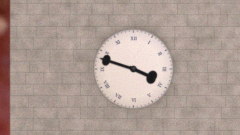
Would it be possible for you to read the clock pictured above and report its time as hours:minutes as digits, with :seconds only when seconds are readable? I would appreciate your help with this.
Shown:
3:48
